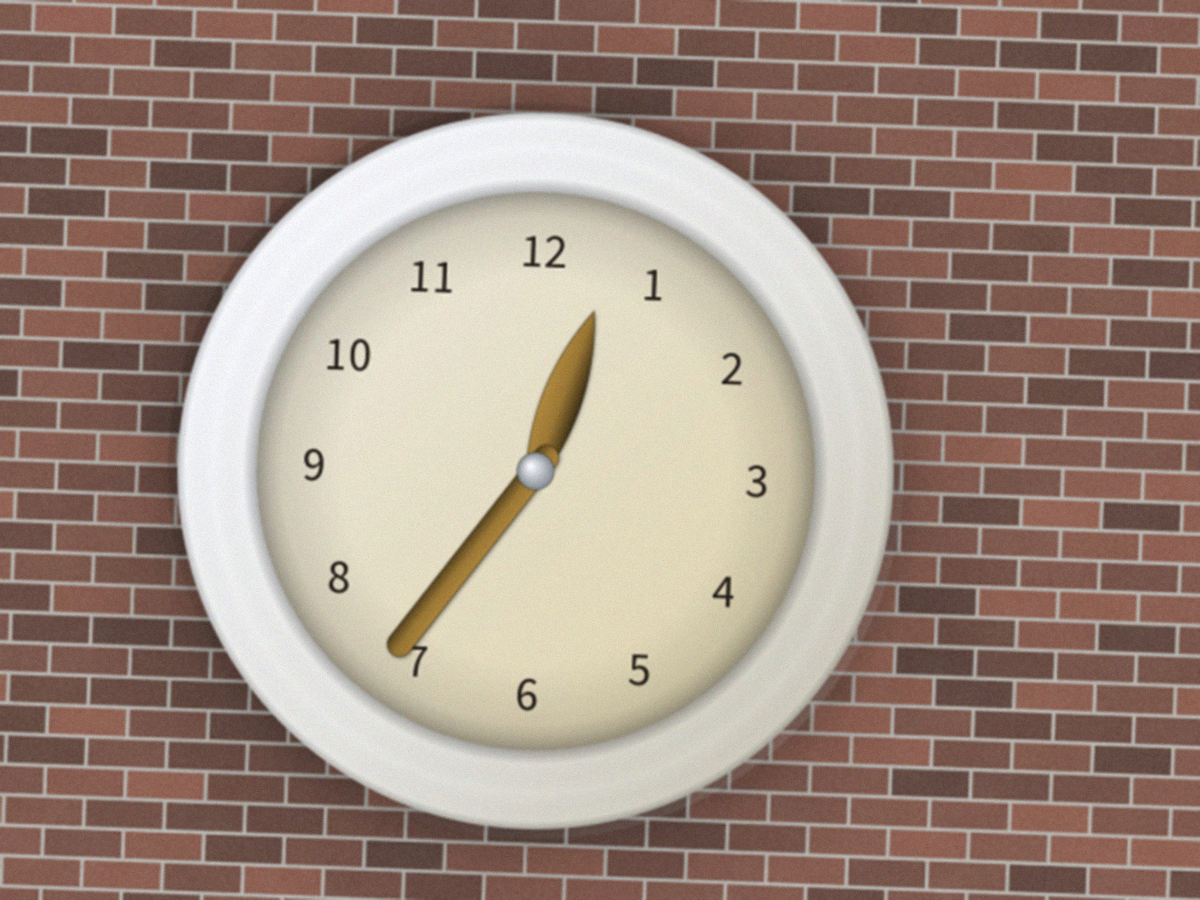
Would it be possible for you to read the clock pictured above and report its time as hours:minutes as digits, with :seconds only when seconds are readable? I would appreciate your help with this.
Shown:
12:36
